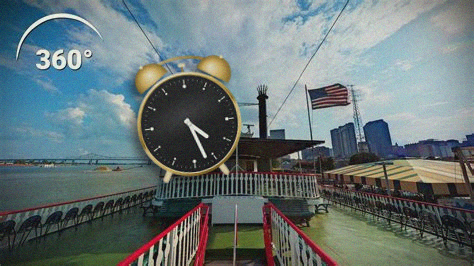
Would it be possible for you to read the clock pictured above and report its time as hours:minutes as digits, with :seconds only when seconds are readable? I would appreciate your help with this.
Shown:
4:27
